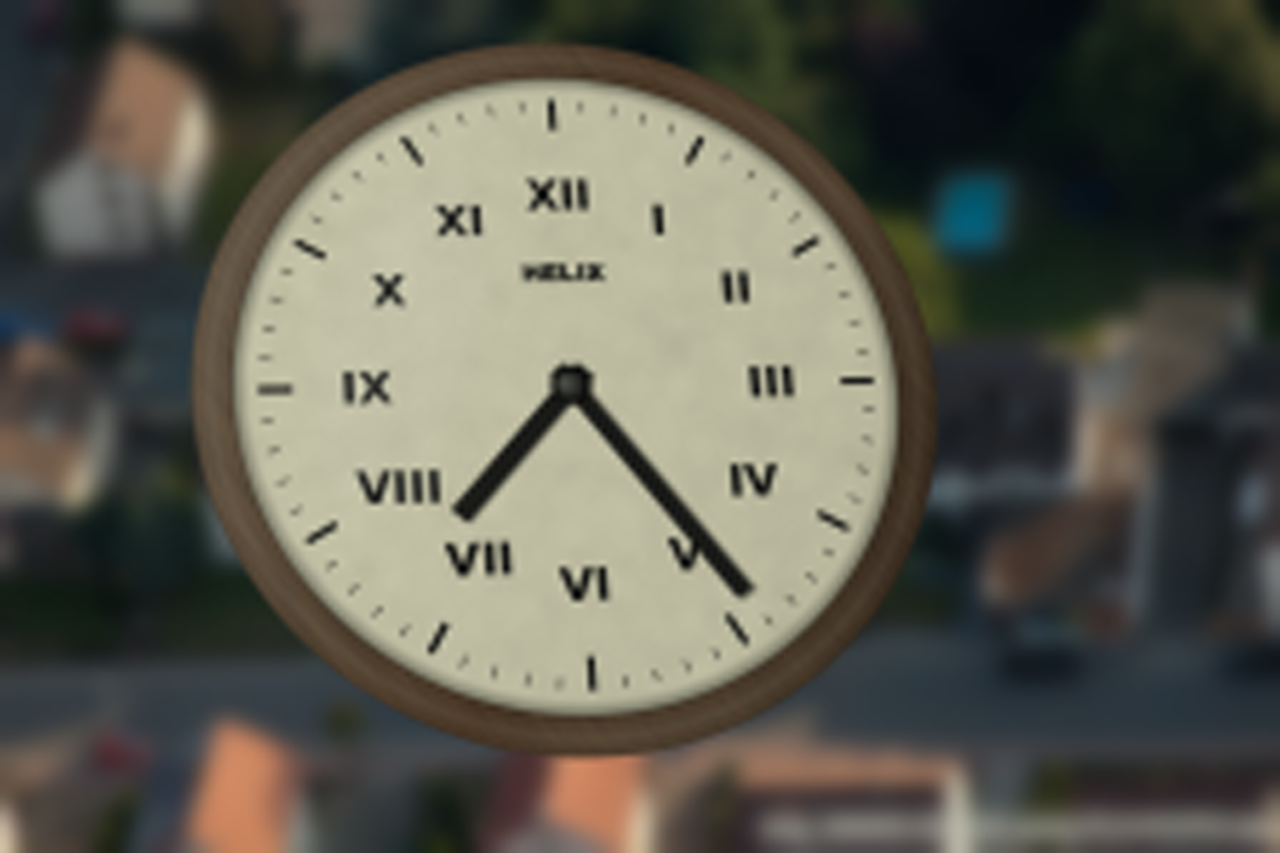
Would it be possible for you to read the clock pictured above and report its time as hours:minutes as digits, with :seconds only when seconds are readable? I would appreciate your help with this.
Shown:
7:24
